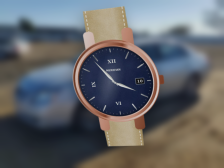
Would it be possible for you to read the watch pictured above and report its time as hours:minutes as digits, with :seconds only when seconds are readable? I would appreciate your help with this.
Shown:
3:54
